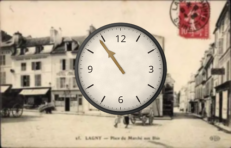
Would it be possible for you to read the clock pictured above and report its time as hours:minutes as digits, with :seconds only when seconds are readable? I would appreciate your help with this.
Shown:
10:54
